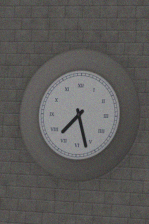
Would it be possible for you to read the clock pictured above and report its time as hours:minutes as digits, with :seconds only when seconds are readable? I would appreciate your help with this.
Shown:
7:27
